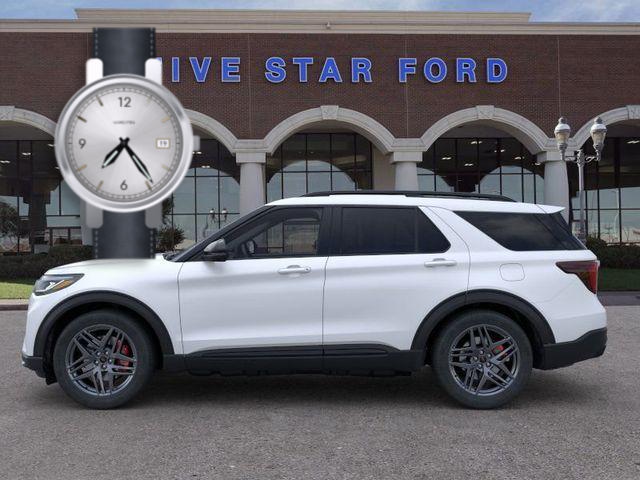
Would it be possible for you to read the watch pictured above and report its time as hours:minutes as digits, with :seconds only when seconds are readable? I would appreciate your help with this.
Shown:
7:24
